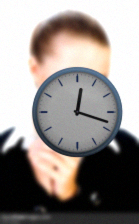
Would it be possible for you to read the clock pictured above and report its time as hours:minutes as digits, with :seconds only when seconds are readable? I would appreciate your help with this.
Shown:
12:18
